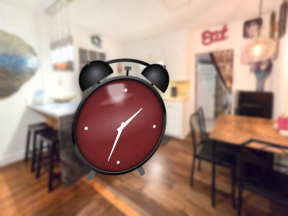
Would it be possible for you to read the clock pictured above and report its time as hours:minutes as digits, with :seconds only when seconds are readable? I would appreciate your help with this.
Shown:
1:33
